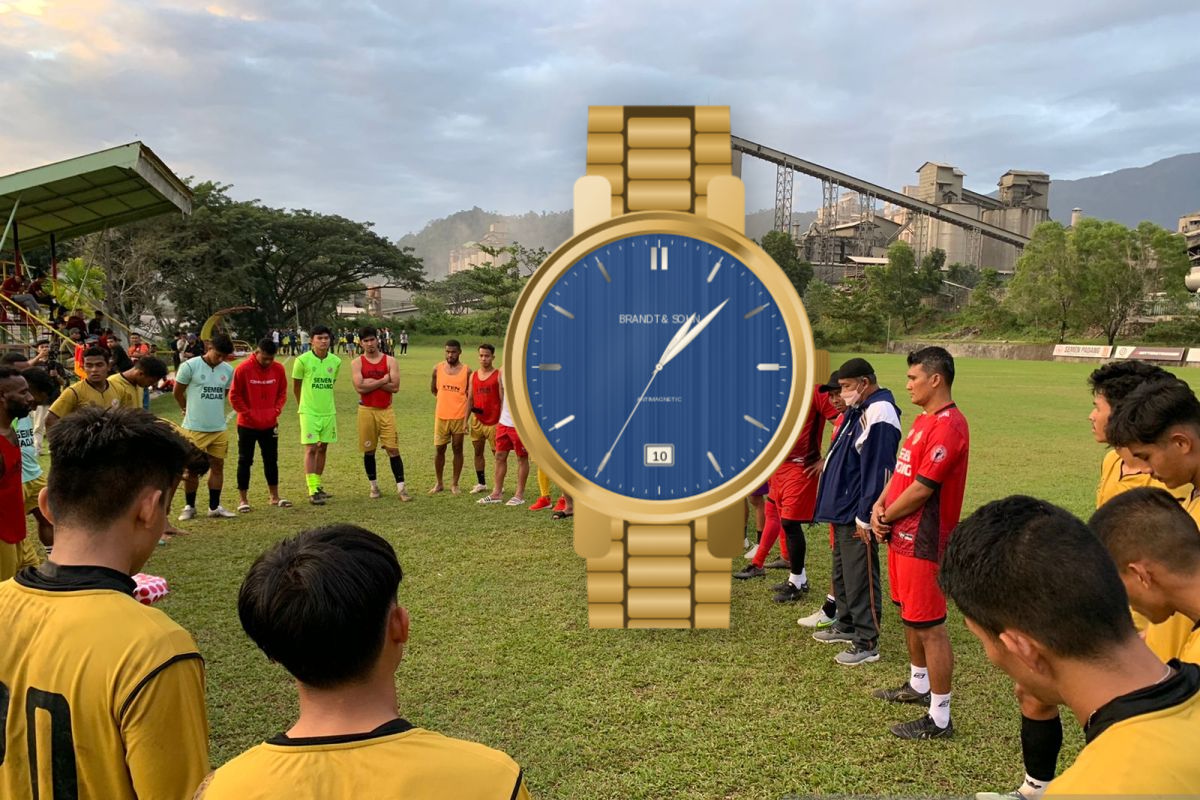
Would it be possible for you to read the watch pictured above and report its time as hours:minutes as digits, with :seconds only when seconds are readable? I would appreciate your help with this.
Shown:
1:07:35
